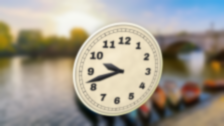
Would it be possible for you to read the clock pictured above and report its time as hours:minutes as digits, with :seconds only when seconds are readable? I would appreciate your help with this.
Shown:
9:42
